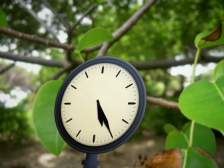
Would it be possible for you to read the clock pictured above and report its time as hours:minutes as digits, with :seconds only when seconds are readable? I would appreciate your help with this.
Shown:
5:25
